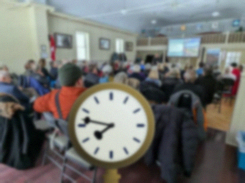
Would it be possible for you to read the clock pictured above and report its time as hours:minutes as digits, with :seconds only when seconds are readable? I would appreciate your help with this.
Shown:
7:47
